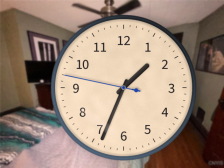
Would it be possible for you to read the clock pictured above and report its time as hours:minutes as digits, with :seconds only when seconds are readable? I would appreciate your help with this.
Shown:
1:33:47
